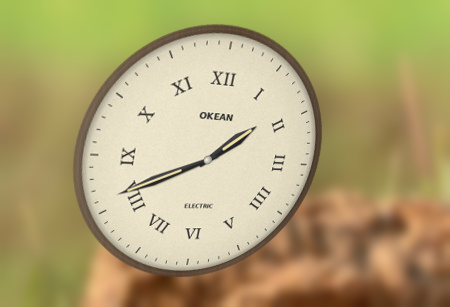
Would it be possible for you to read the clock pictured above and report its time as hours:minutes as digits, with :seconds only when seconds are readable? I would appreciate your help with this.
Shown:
1:41
